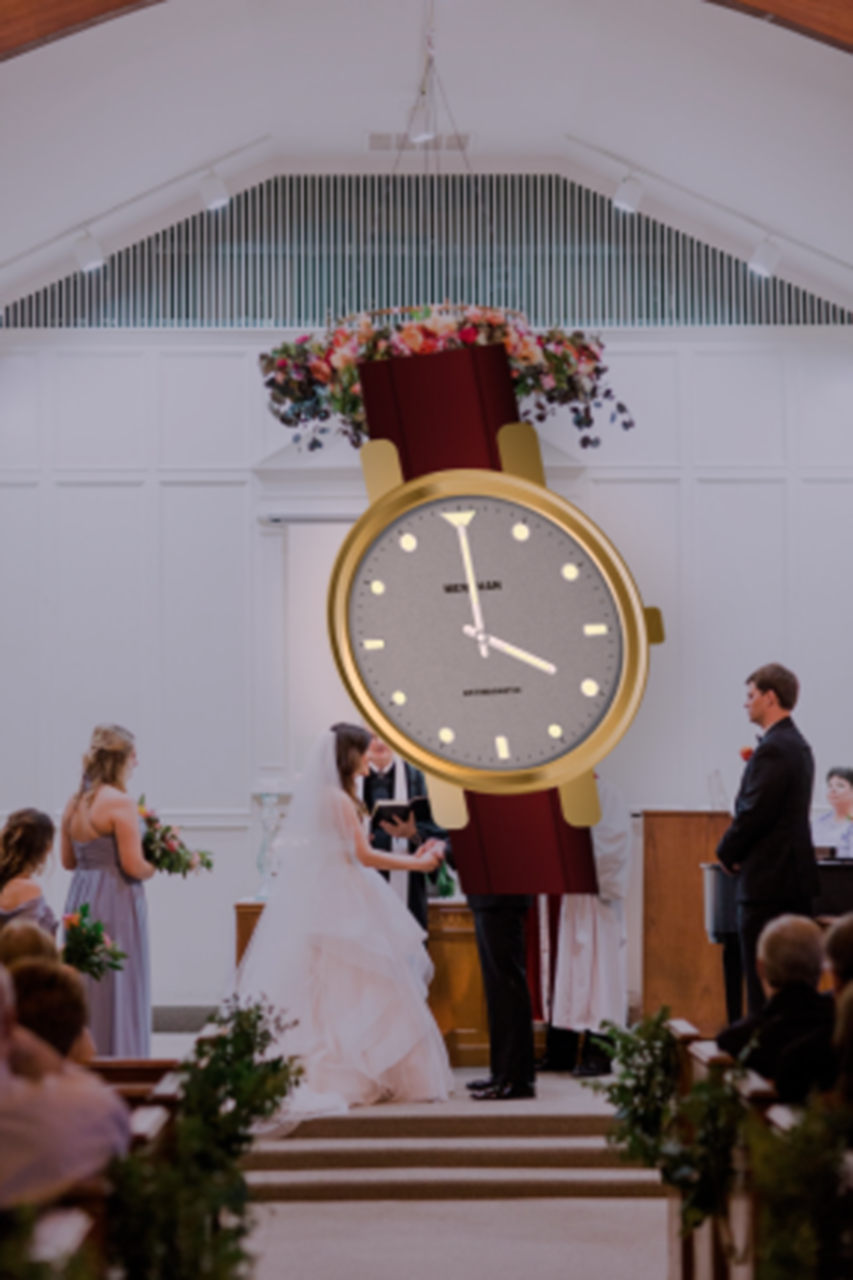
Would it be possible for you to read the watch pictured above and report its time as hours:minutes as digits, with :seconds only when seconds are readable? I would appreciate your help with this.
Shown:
4:00
